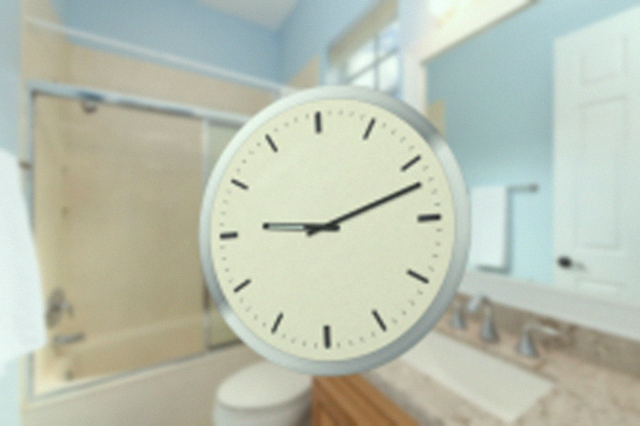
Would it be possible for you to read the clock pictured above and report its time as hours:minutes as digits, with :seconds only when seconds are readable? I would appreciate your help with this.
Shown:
9:12
